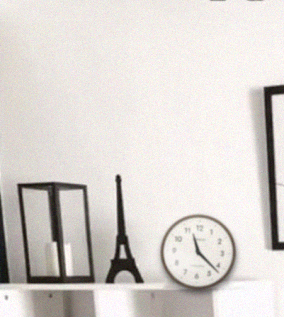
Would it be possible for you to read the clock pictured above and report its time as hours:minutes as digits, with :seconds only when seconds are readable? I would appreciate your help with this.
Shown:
11:22
